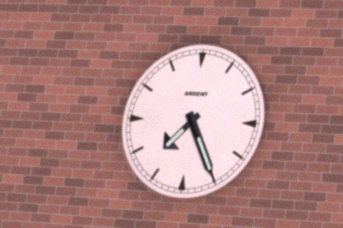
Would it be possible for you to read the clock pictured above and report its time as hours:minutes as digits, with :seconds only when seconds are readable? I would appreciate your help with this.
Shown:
7:25
